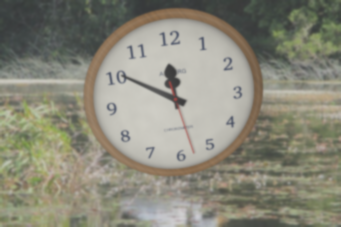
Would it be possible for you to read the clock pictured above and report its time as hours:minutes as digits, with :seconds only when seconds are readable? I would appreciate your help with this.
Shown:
11:50:28
